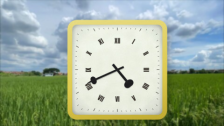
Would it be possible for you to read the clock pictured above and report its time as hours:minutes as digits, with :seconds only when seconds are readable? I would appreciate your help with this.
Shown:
4:41
